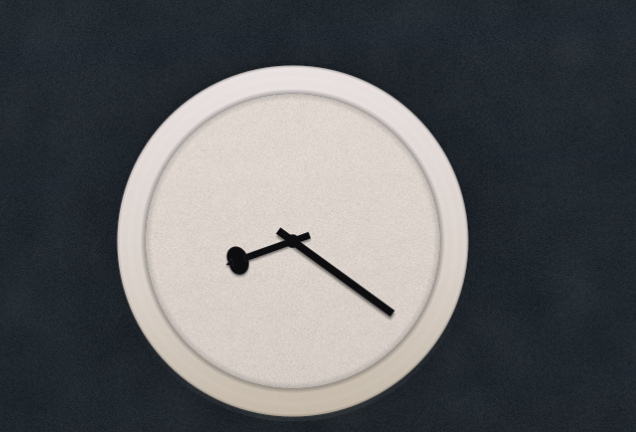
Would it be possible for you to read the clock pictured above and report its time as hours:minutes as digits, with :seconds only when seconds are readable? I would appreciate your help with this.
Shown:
8:21
